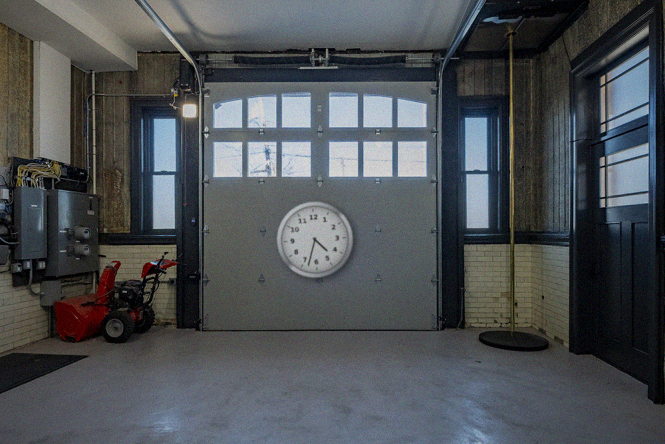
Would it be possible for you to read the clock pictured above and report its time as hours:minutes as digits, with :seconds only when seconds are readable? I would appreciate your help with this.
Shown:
4:33
